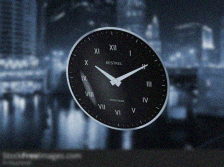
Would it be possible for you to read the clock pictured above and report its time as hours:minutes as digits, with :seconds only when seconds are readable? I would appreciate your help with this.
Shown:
10:10
